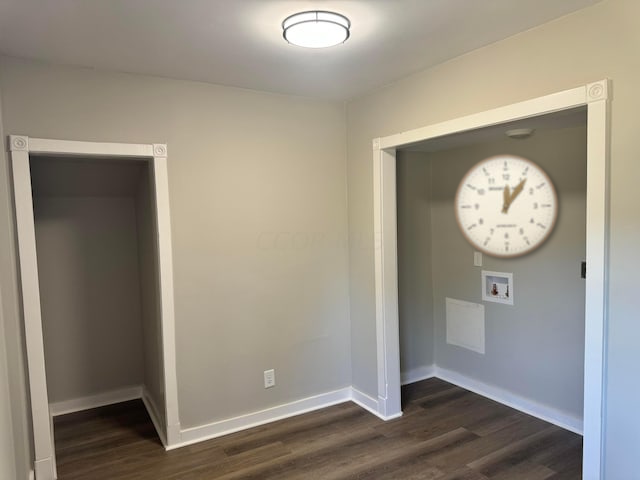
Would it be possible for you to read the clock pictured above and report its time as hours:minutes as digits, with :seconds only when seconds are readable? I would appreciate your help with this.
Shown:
12:06
